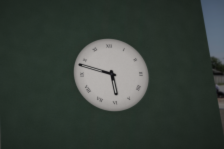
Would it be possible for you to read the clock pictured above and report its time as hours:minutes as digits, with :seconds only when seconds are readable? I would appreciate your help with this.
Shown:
5:48
